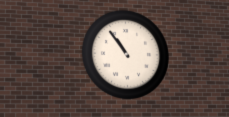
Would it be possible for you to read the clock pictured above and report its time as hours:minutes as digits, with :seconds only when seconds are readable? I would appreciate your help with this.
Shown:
10:54
